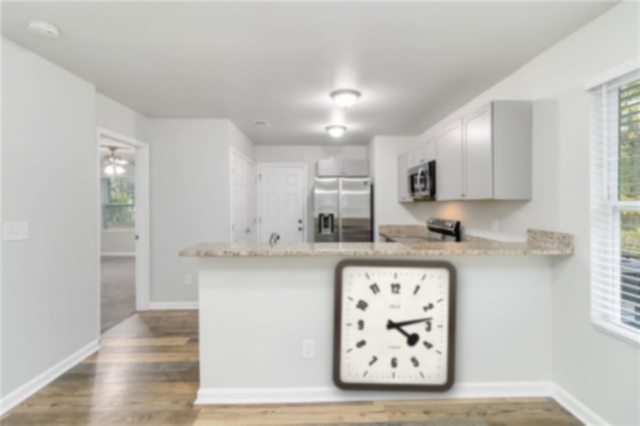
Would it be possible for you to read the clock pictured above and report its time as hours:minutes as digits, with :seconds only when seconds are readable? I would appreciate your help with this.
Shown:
4:13
